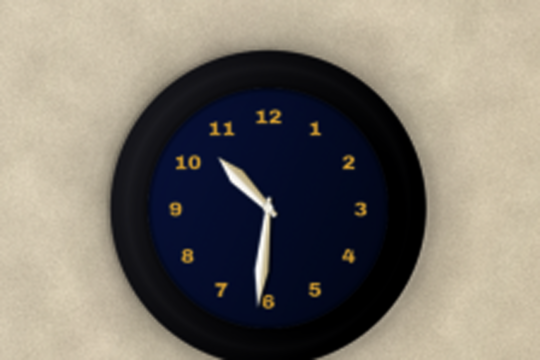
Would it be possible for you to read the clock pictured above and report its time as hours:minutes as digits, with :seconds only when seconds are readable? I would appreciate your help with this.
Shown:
10:31
